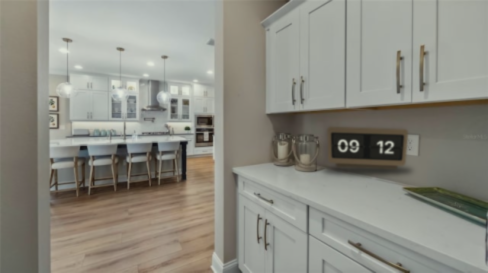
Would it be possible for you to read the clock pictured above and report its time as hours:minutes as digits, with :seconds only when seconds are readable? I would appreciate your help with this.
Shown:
9:12
